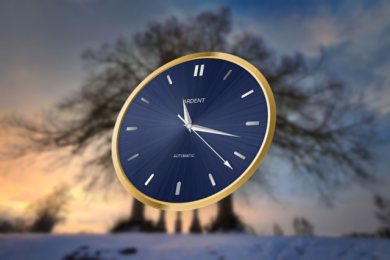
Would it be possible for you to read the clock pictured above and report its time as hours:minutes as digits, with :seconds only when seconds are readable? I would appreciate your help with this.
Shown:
11:17:22
